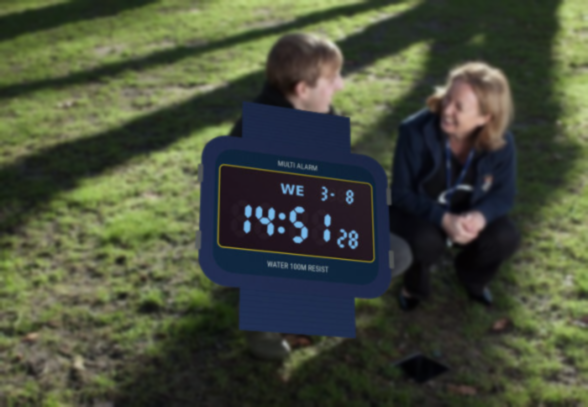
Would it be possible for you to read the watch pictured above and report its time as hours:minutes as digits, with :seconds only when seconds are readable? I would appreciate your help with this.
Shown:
14:51:28
